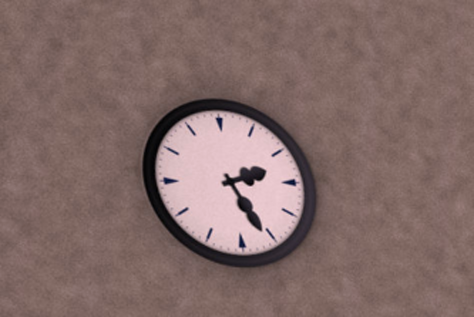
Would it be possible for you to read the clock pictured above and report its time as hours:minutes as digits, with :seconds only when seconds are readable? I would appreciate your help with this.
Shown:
2:26
